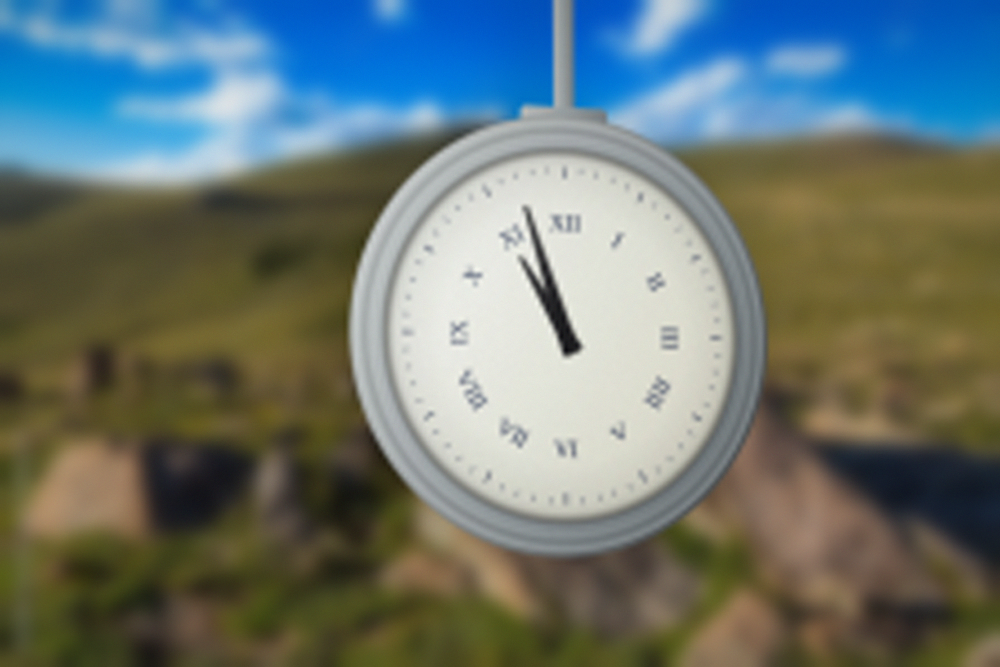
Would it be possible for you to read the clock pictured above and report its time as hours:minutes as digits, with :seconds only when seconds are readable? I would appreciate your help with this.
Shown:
10:57
